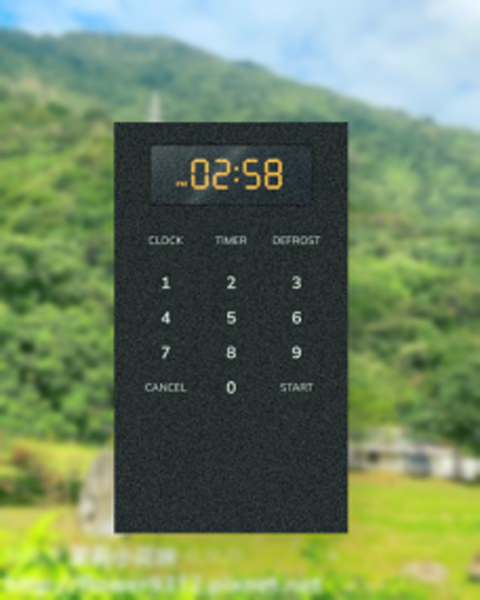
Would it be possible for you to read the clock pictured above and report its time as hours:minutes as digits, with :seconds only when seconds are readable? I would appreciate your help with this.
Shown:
2:58
